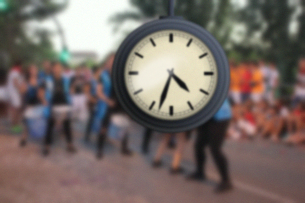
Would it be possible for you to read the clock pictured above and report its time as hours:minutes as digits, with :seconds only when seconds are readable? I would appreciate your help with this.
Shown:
4:33
